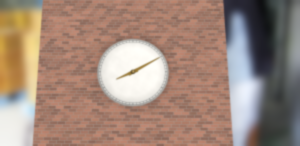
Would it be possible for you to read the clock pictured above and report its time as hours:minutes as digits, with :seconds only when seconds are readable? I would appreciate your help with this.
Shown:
8:10
